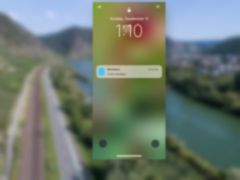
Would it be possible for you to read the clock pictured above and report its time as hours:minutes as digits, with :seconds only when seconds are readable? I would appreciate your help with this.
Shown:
1:10
